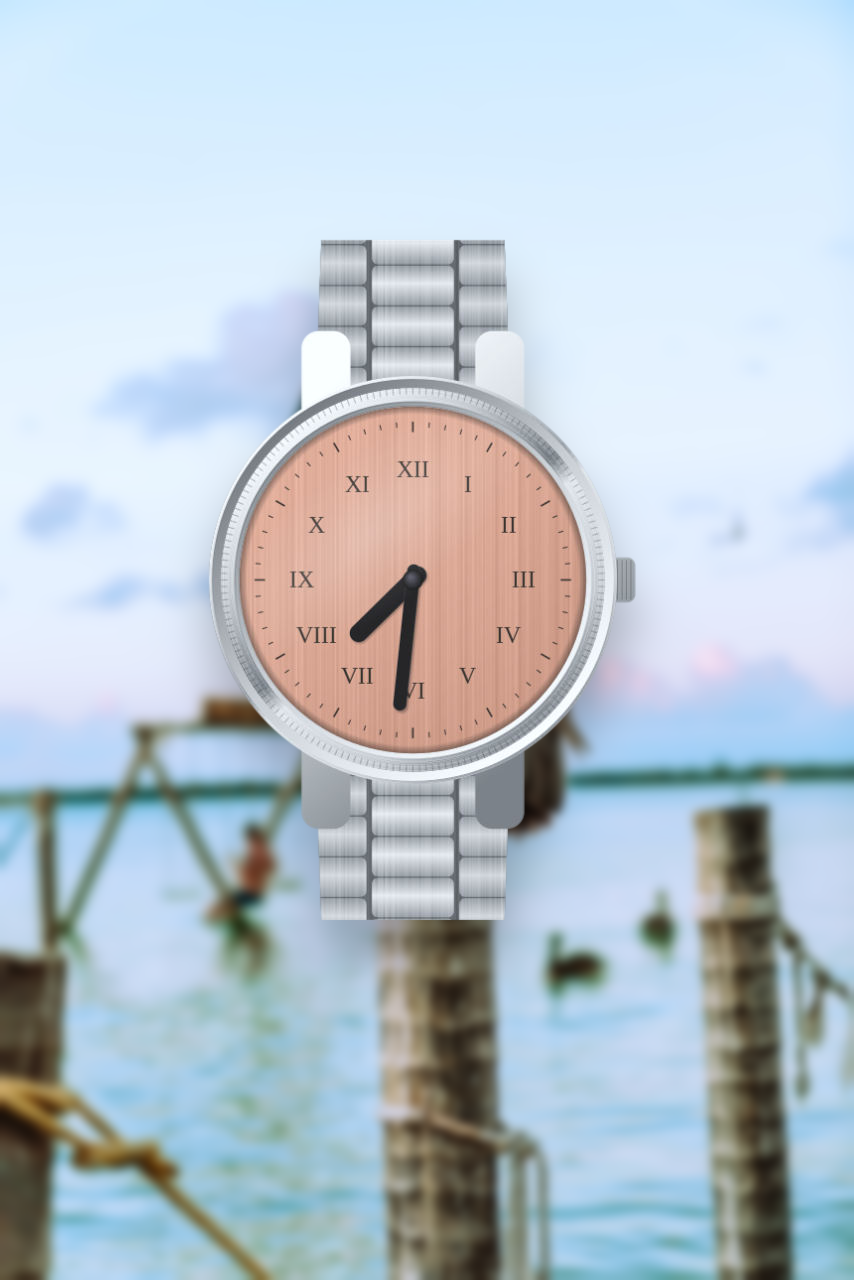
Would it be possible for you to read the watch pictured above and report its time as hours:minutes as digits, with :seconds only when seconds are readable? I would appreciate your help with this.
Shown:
7:31
